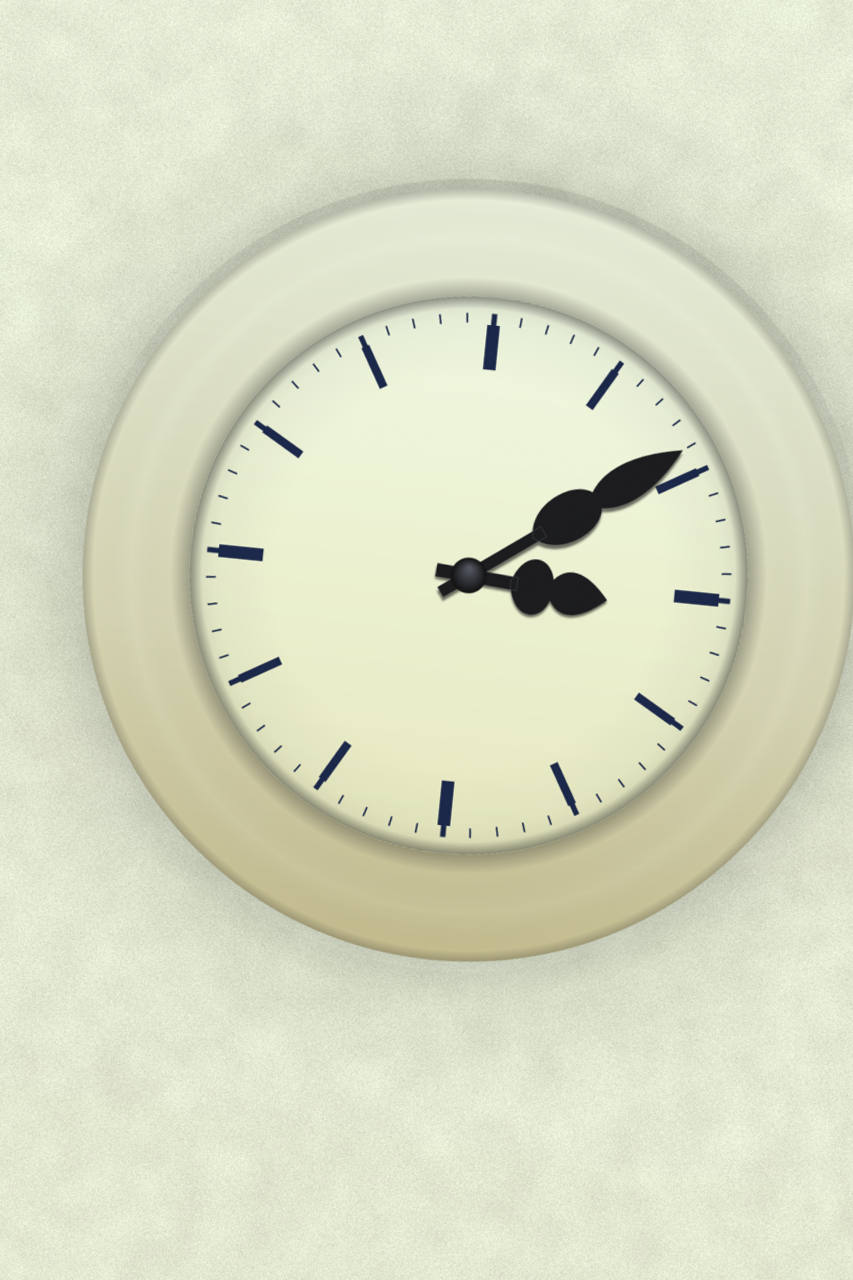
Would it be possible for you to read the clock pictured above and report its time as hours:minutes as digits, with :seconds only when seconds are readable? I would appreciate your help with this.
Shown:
3:09
